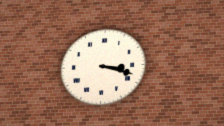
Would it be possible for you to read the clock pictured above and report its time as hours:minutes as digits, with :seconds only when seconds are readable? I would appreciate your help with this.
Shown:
3:18
